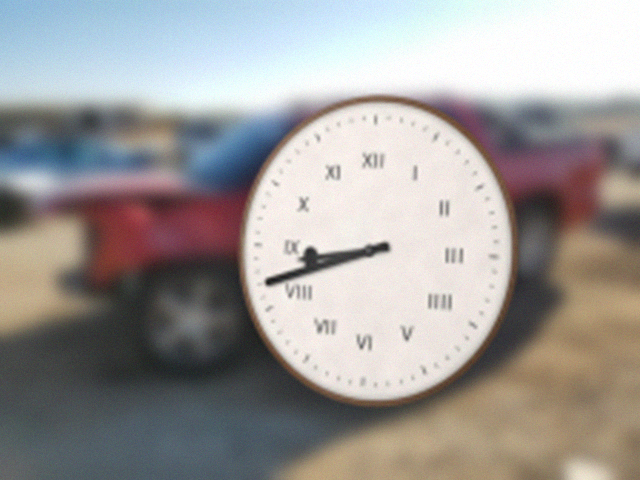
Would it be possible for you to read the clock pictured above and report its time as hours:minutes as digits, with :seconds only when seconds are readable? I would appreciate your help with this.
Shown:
8:42
